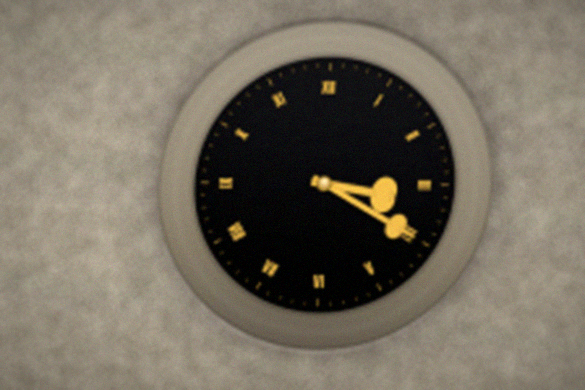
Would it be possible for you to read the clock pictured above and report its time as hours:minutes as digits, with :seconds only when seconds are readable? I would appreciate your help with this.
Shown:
3:20
